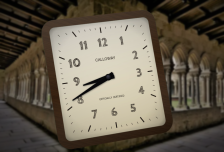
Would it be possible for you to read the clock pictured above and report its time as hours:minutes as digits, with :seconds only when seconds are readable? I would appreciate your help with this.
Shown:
8:41
